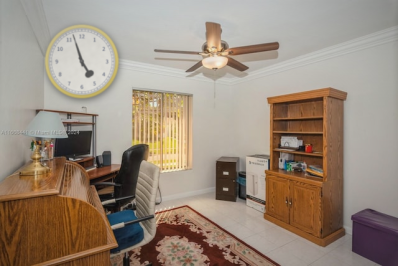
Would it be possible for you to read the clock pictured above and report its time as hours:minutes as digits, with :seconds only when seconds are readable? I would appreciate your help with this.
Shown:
4:57
